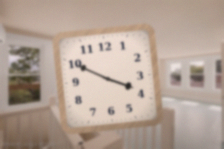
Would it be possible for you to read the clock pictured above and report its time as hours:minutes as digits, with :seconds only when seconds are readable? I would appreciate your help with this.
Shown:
3:50
